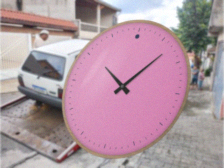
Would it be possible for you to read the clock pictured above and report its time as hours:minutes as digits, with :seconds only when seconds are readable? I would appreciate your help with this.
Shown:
10:07
